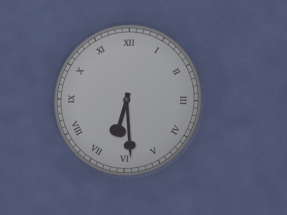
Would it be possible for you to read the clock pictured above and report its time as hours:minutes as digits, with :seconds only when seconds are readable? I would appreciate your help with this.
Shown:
6:29
